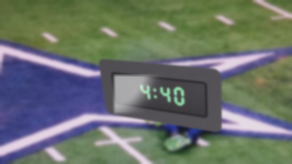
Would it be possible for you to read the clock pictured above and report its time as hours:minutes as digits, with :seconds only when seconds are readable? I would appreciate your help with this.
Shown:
4:40
